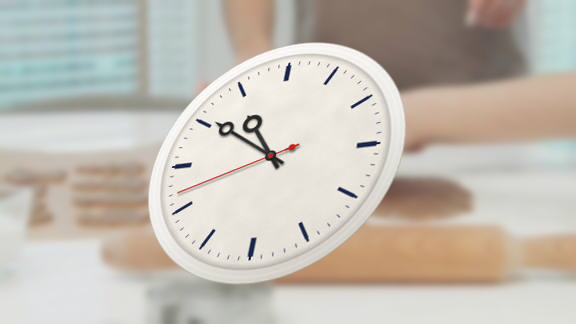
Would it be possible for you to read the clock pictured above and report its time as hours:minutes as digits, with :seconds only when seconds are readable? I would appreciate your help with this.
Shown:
10:50:42
